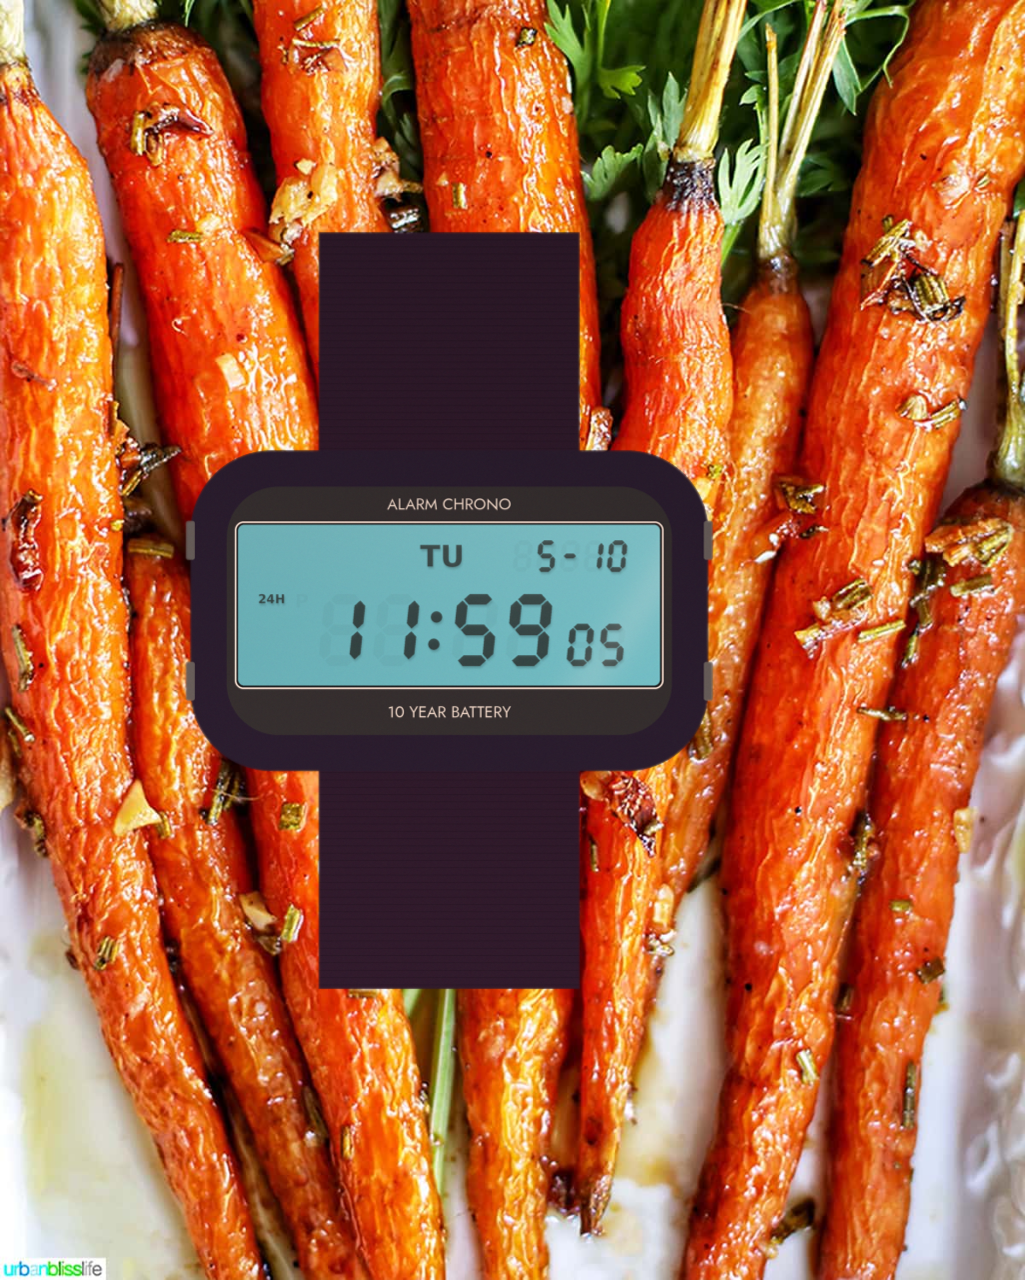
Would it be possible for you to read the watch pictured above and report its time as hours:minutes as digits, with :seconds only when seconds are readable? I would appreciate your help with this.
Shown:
11:59:05
